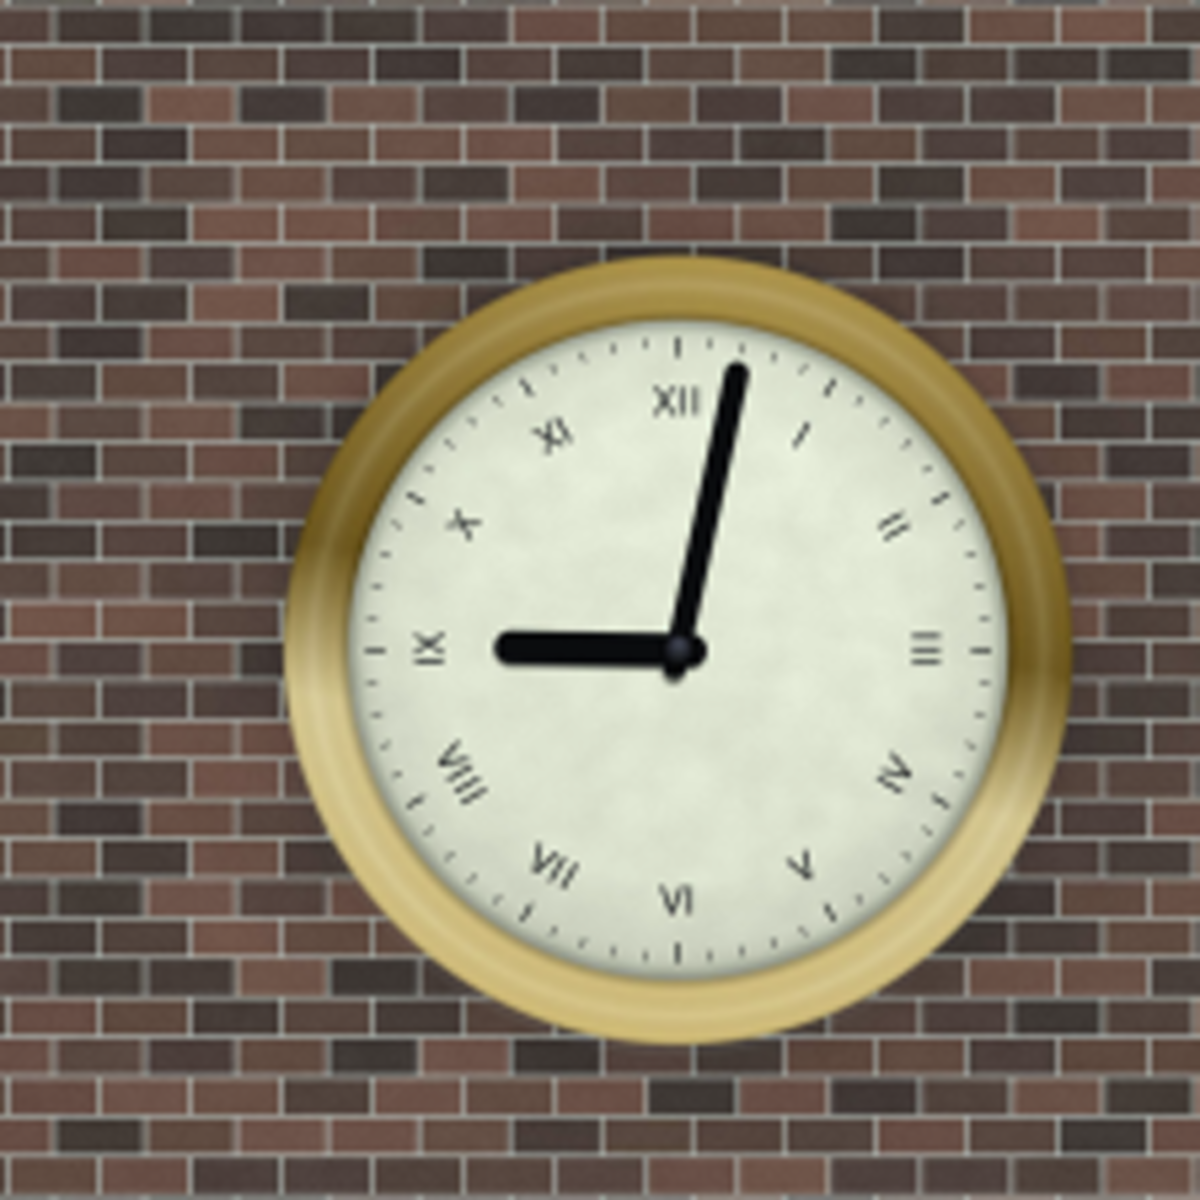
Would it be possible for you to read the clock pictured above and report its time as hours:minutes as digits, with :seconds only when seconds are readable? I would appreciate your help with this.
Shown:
9:02
